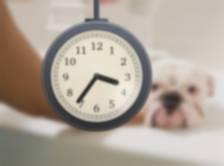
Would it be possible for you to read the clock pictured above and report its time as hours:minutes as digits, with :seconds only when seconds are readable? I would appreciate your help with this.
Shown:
3:36
